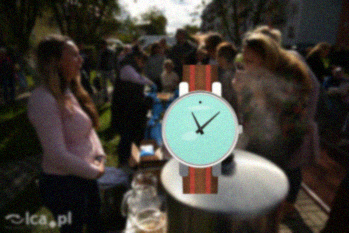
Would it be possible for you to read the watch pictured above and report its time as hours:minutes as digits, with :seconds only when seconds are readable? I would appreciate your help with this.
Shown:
11:08
